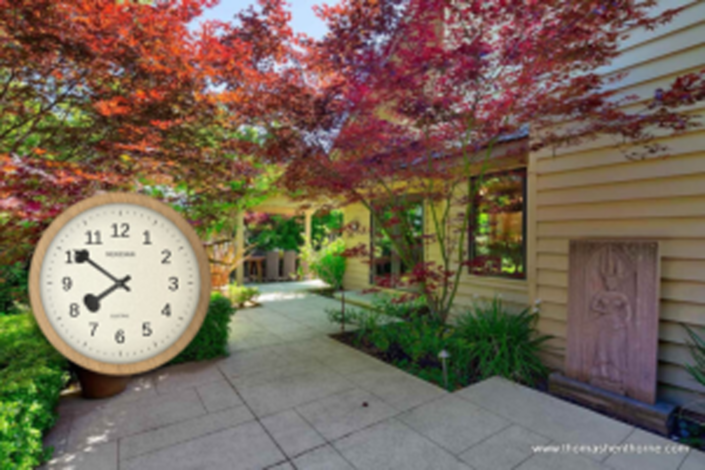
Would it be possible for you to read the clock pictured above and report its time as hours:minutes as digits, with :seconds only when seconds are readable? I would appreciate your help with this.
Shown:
7:51
